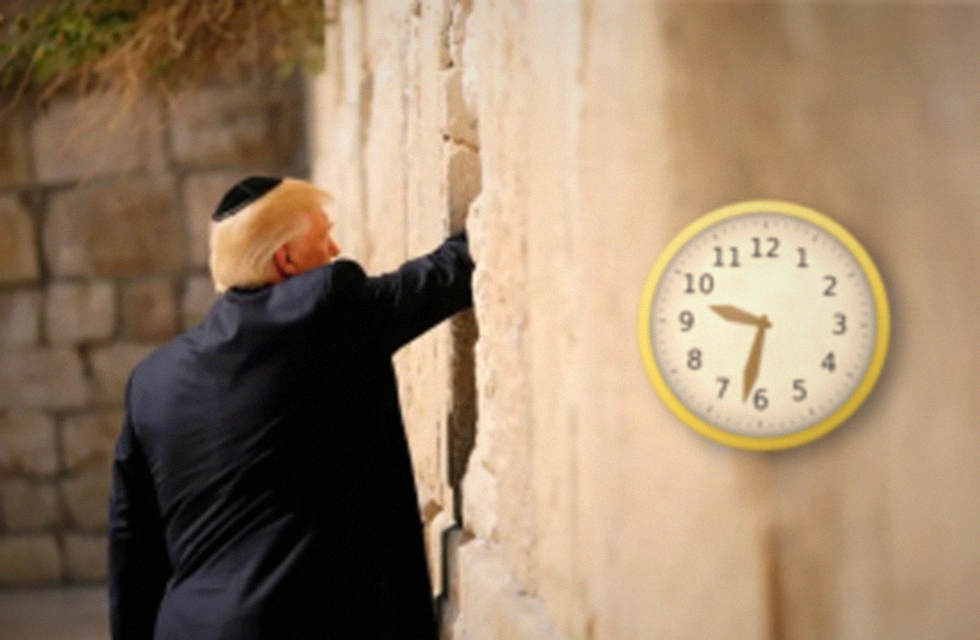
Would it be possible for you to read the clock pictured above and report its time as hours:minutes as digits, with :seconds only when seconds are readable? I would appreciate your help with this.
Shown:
9:32
